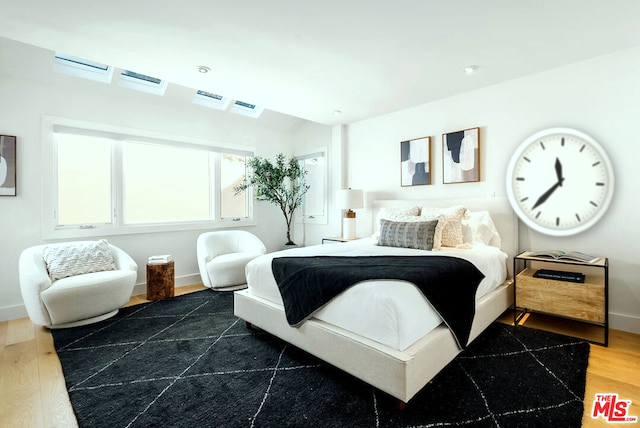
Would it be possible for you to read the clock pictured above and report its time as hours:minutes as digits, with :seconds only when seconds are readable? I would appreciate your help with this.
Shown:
11:37
